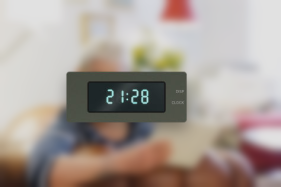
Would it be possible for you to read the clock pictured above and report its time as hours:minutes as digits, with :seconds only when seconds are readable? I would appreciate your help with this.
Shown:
21:28
